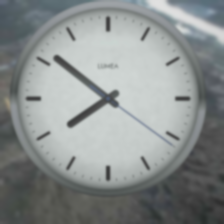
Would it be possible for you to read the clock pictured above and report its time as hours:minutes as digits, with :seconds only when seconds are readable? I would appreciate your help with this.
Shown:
7:51:21
